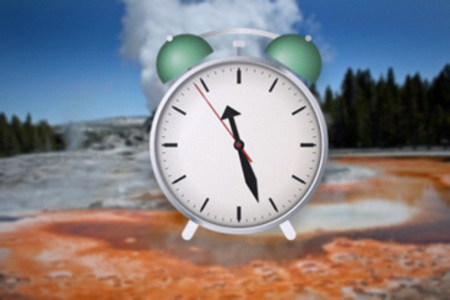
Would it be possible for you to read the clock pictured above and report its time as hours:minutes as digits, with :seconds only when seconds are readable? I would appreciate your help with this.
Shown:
11:26:54
